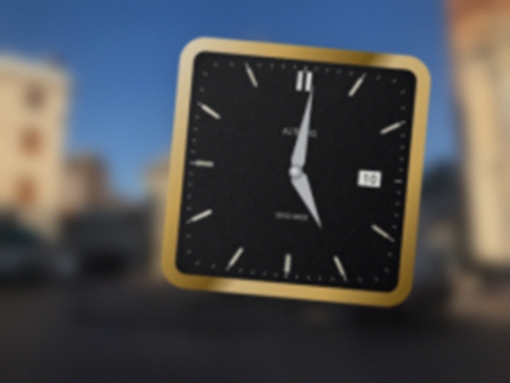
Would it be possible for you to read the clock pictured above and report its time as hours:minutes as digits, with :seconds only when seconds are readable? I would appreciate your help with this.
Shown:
5:01
